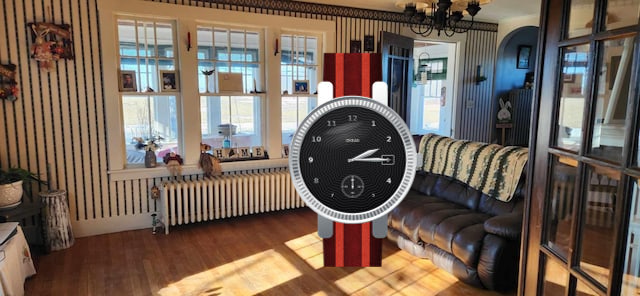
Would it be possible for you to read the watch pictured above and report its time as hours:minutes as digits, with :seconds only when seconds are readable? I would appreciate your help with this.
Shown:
2:15
